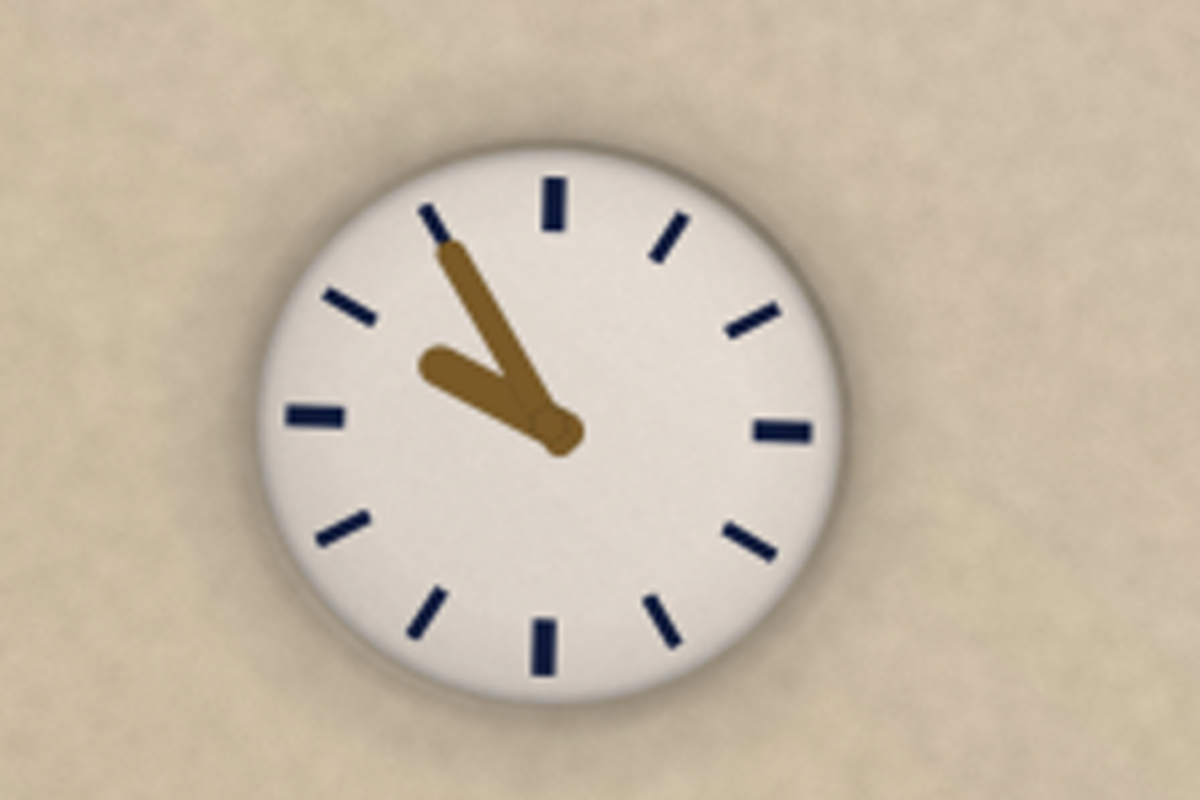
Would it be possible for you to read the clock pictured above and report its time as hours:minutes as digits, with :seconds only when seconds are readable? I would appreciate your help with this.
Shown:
9:55
